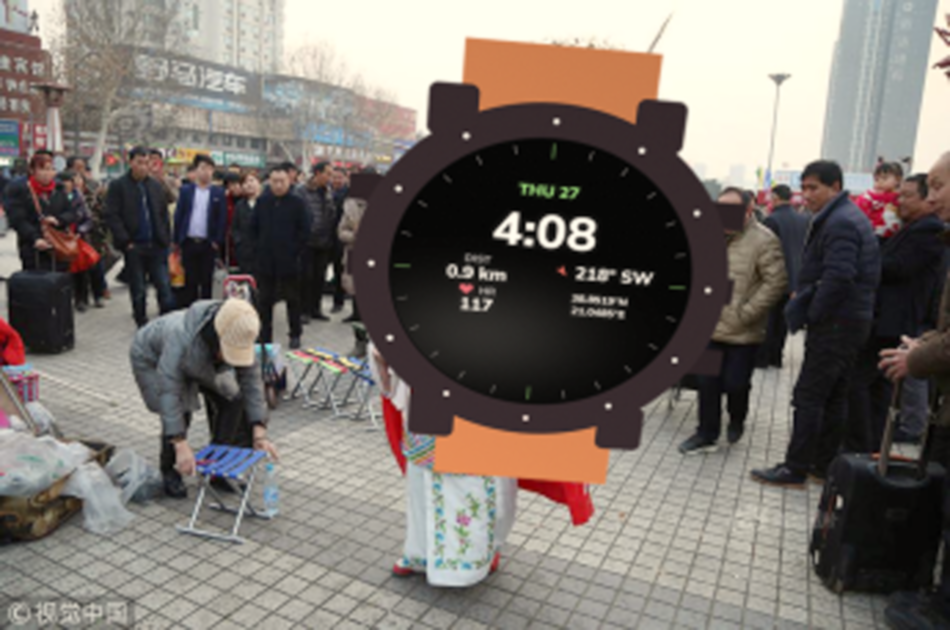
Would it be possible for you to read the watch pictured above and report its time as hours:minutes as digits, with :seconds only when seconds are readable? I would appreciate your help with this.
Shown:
4:08
